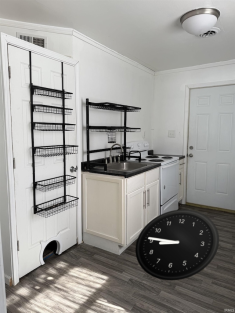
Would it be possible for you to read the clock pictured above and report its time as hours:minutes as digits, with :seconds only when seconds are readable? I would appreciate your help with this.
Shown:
8:46
